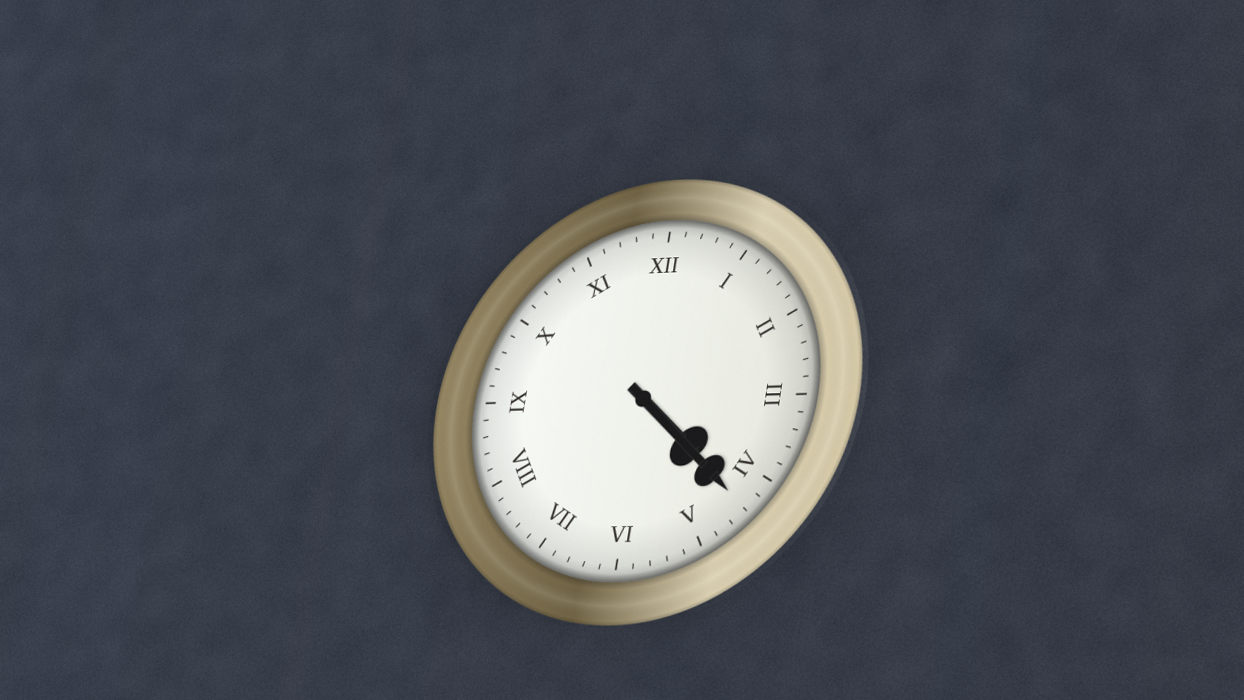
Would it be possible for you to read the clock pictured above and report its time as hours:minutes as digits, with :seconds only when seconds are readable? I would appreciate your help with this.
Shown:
4:22
